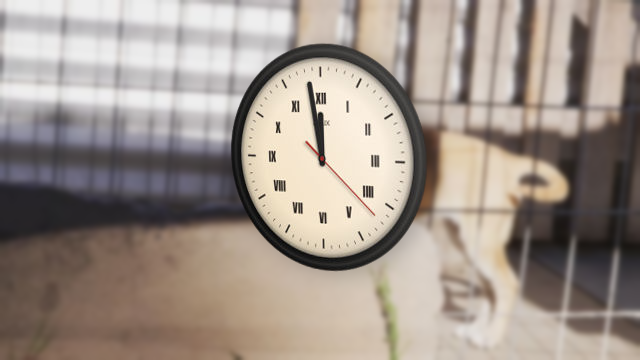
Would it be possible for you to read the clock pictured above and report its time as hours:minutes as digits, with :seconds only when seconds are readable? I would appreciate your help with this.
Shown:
11:58:22
